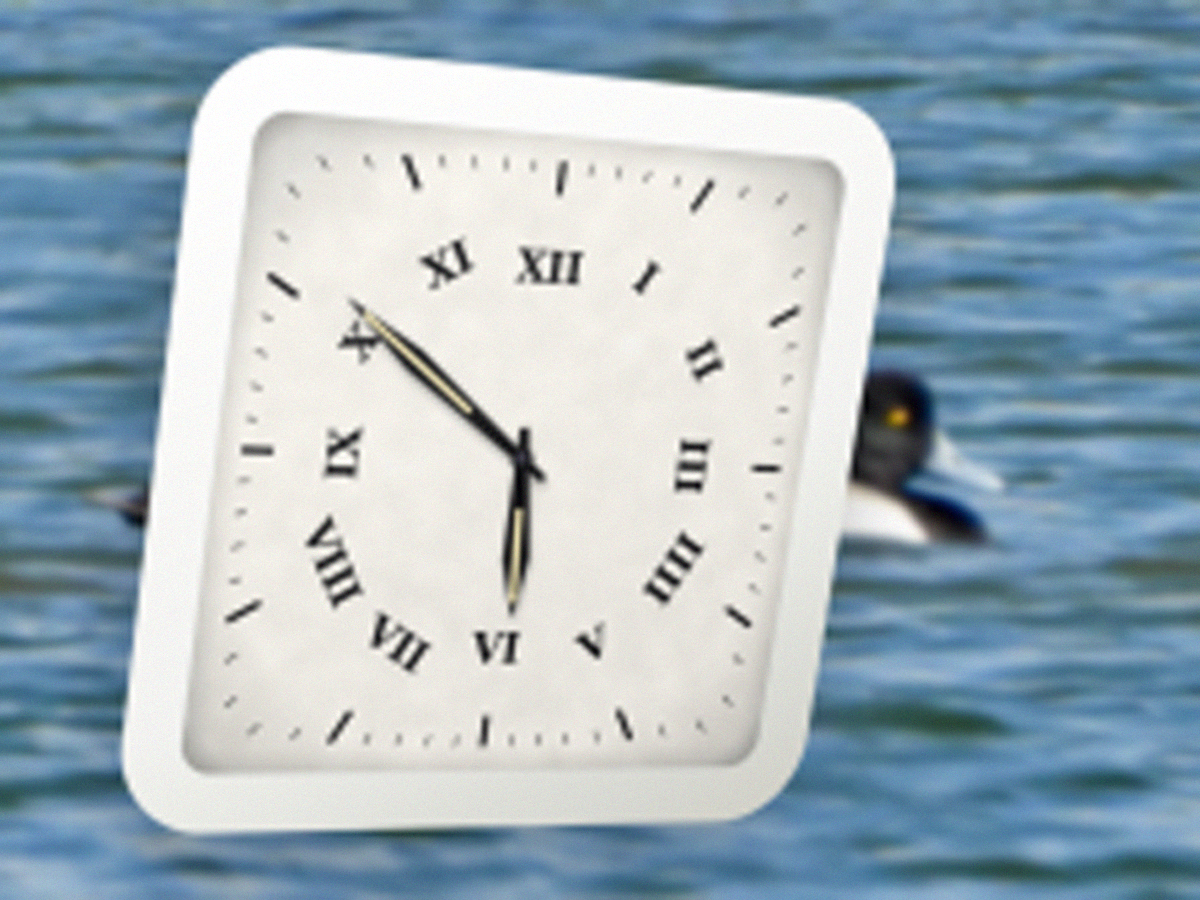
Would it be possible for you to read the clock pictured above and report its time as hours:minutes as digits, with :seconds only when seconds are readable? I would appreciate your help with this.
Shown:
5:51
